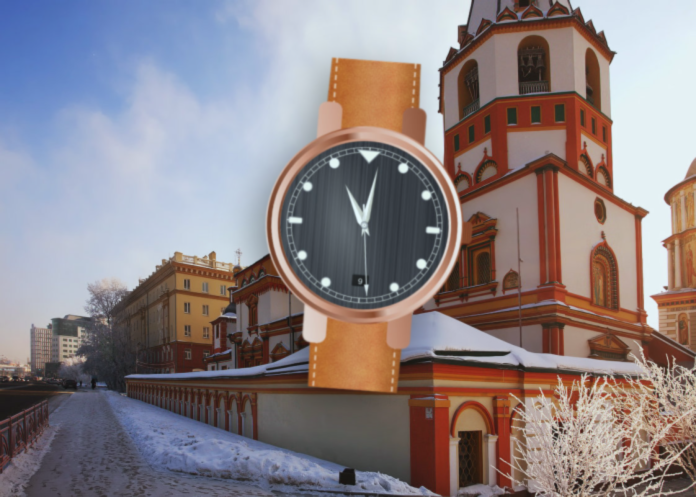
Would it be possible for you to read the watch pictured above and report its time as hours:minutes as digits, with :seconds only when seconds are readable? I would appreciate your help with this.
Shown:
11:01:29
